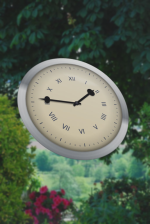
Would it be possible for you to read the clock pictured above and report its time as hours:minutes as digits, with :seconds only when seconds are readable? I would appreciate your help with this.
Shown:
1:46
